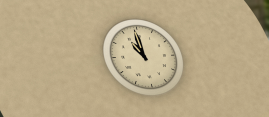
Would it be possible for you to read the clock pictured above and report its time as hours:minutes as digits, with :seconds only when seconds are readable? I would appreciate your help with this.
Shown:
10:59
